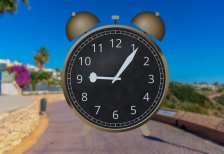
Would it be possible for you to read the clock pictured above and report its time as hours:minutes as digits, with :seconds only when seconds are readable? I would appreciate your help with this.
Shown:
9:06
